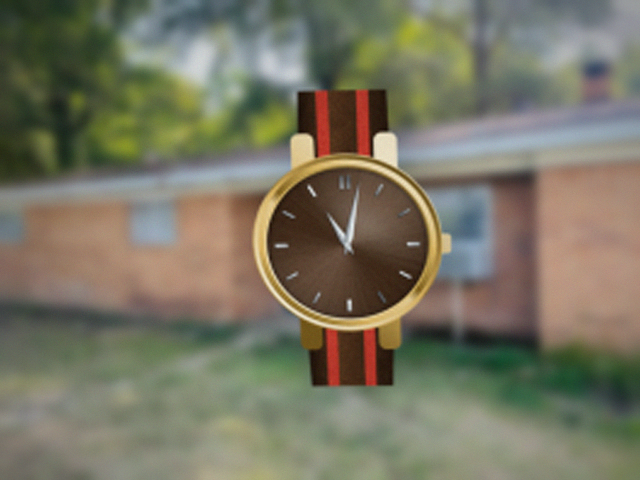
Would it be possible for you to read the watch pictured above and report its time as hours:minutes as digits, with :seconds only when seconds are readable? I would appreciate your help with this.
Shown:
11:02
